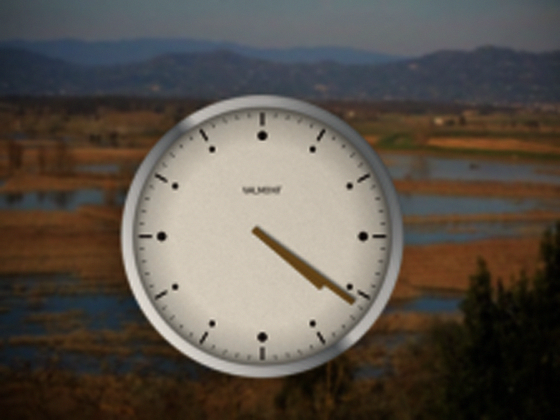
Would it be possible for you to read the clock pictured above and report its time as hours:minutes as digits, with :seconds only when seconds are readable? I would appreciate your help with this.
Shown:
4:21
